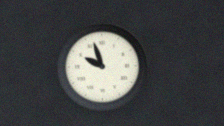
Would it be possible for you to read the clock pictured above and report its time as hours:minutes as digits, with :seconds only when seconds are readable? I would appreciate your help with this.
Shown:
9:57
